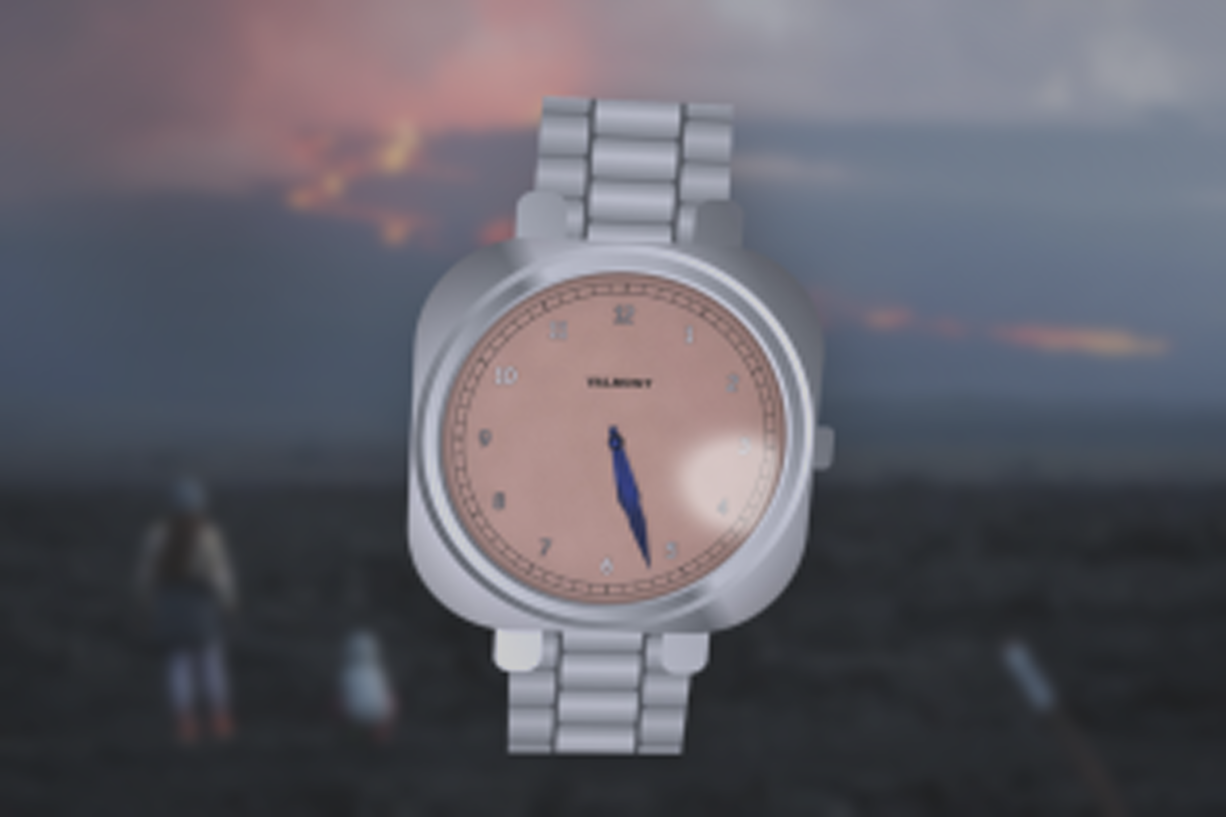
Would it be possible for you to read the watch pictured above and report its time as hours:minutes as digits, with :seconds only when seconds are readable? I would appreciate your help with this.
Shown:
5:27
